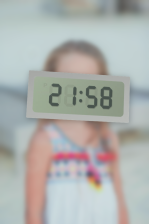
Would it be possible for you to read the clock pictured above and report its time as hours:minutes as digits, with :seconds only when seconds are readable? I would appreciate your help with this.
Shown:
21:58
